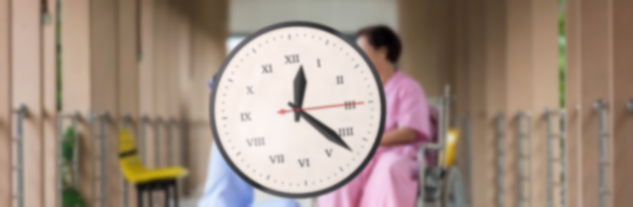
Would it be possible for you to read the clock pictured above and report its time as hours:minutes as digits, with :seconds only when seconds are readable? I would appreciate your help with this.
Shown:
12:22:15
